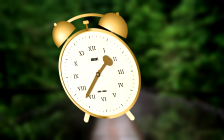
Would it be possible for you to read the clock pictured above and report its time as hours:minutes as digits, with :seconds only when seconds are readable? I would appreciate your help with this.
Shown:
1:37
